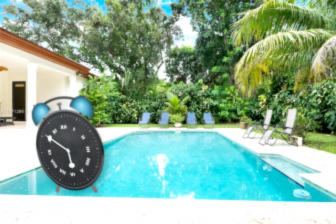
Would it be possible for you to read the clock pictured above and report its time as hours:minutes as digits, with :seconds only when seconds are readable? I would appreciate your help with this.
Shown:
5:51
